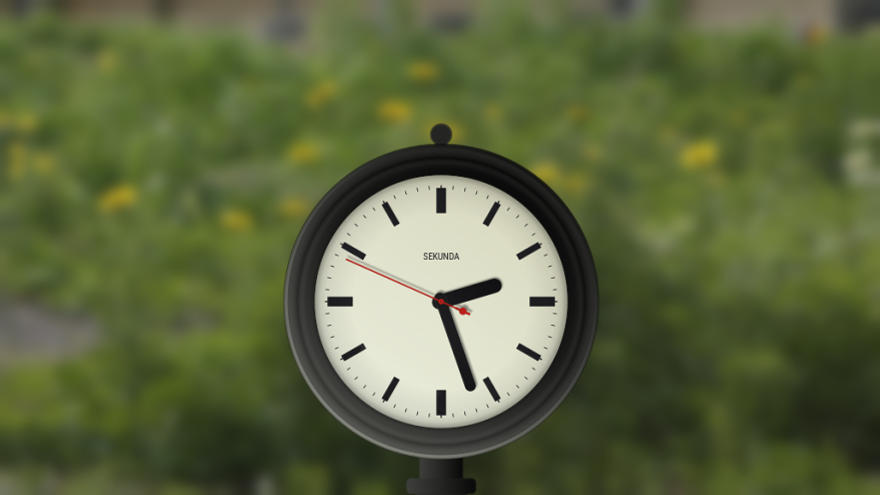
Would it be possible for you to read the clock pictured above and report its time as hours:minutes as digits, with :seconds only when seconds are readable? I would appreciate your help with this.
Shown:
2:26:49
